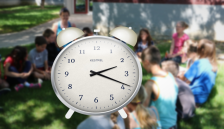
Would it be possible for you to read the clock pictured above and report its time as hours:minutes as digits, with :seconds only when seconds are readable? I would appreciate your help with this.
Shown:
2:19
